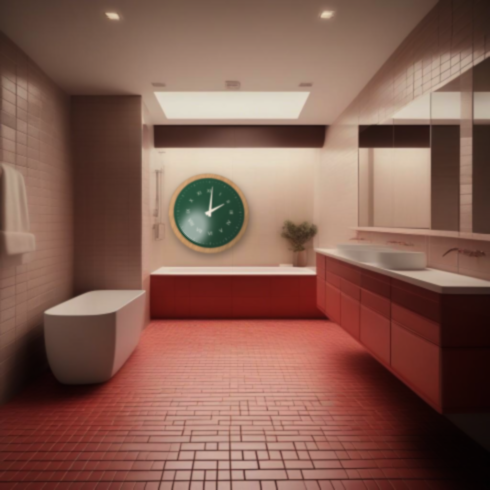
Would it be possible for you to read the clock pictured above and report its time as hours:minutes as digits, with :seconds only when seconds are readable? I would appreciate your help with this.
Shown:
2:01
